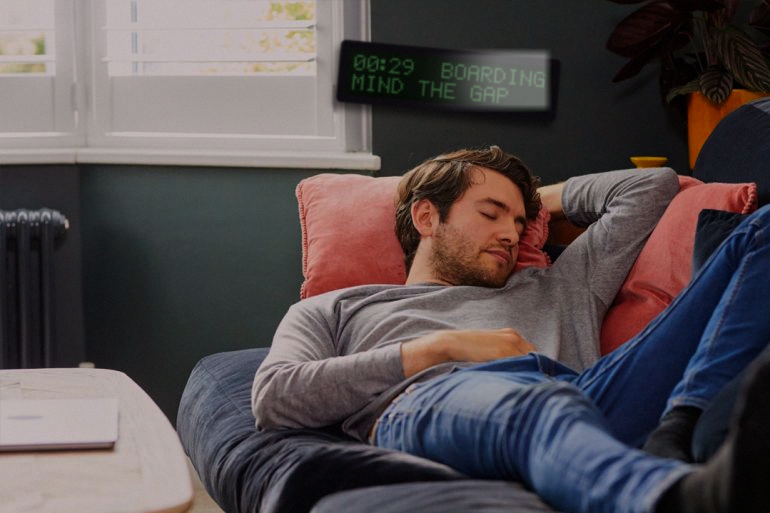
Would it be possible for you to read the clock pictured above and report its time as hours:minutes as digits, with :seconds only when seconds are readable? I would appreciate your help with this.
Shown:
0:29
